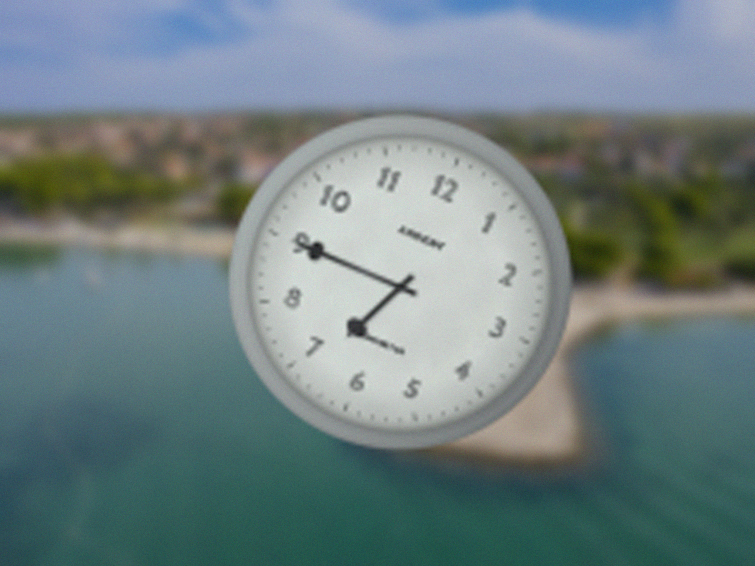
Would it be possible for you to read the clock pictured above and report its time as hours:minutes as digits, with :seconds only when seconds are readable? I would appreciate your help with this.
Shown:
6:45
